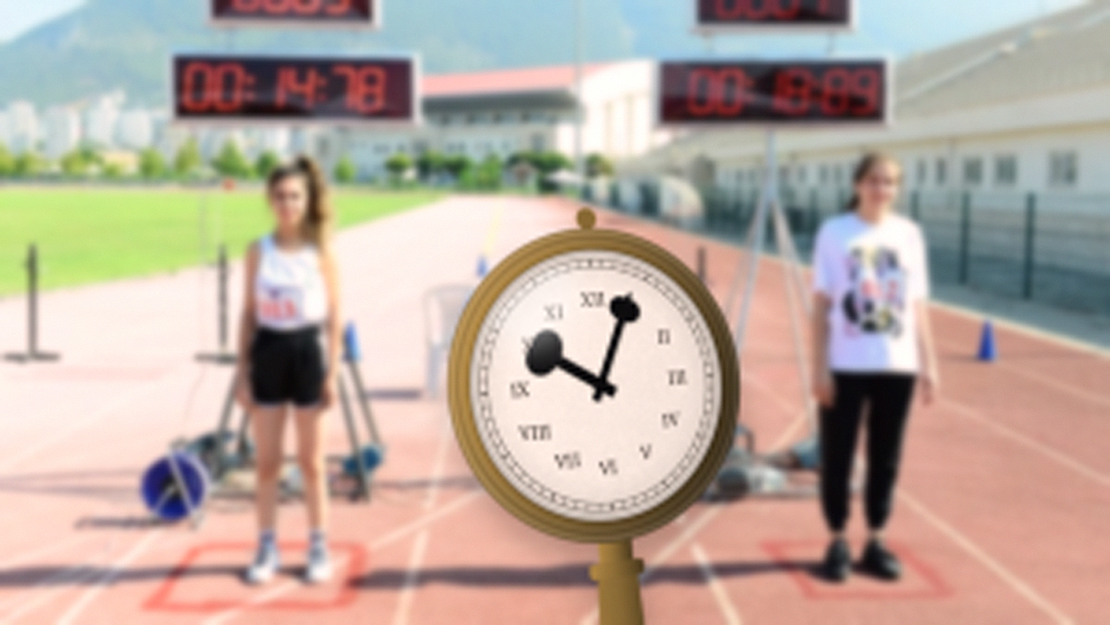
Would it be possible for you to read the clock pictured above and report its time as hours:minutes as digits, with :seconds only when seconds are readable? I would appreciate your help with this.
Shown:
10:04
